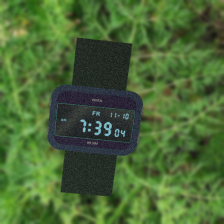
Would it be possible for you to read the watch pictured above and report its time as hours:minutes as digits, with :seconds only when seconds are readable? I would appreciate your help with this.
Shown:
7:39:04
